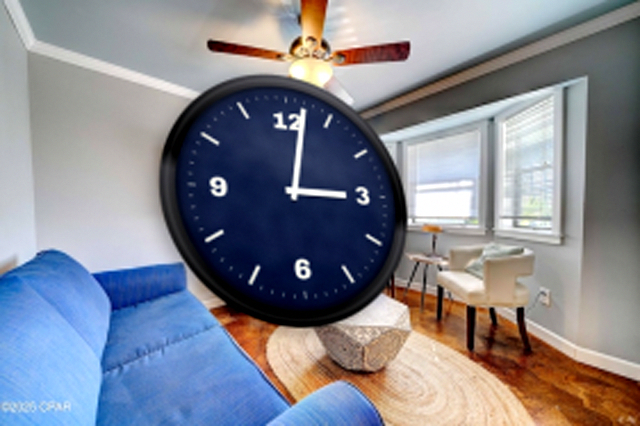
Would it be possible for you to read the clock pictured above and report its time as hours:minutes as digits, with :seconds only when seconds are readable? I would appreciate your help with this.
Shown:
3:02
